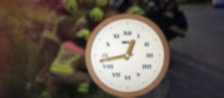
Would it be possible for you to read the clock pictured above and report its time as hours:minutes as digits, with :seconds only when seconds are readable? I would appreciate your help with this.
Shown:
12:43
